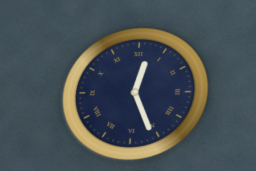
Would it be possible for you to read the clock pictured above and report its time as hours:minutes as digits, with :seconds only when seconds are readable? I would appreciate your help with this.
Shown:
12:26
